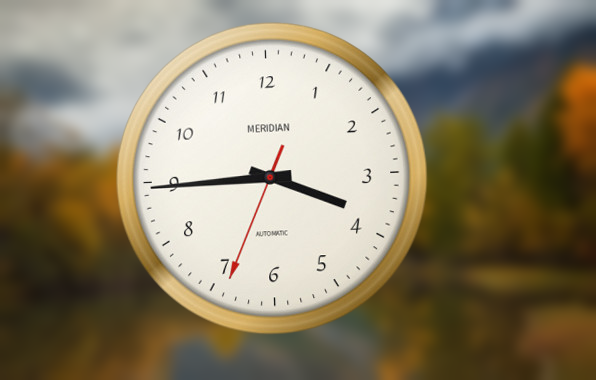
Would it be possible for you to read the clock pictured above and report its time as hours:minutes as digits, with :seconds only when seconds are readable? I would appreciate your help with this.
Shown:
3:44:34
